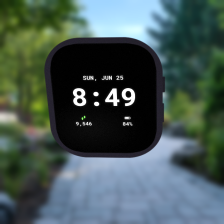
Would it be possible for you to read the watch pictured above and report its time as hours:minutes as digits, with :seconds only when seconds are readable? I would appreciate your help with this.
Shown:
8:49
